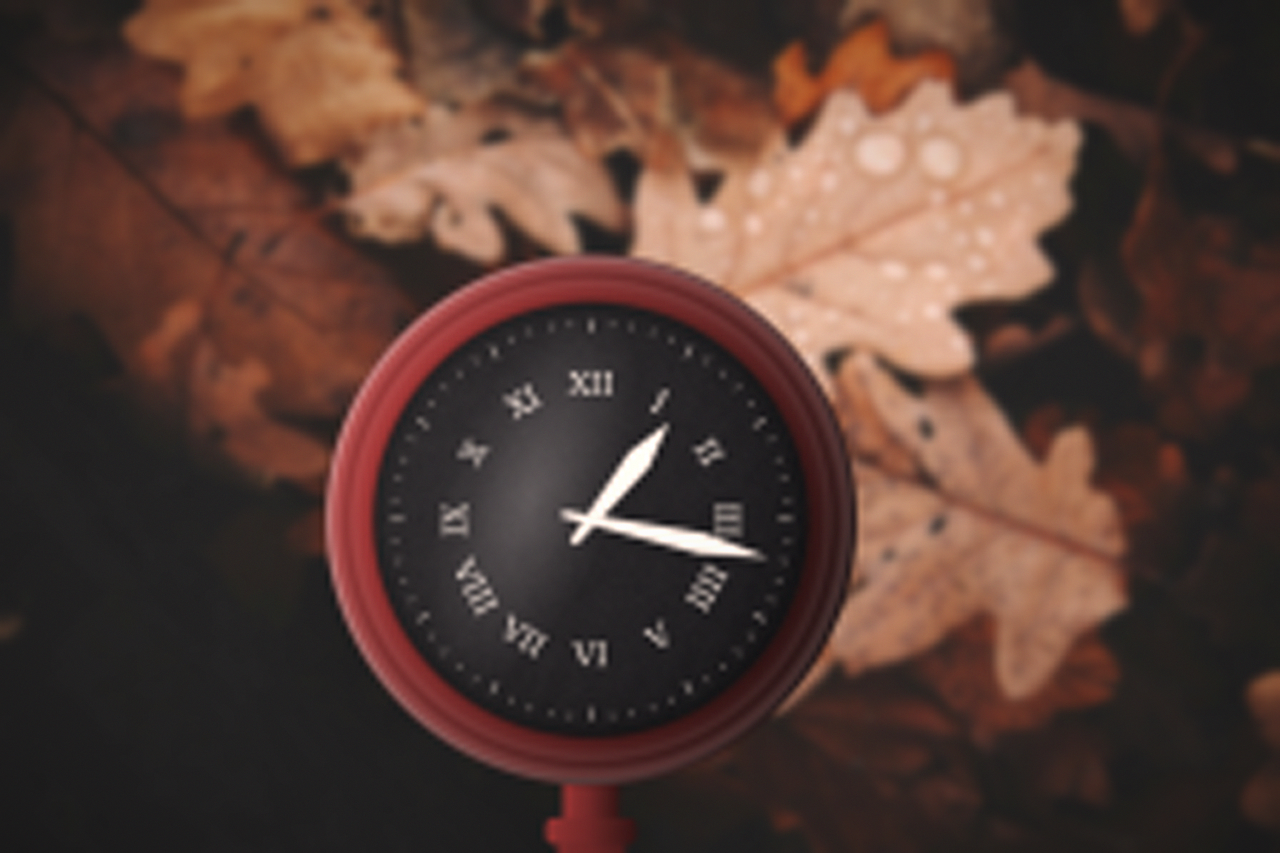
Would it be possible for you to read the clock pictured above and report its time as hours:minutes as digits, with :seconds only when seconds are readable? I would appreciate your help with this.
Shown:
1:17
